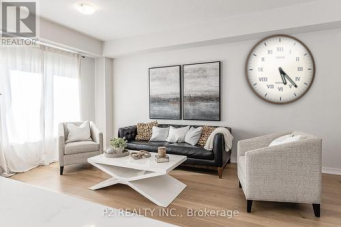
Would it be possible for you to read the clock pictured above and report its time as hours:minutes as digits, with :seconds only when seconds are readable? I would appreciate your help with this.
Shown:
5:23
